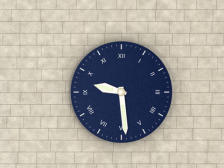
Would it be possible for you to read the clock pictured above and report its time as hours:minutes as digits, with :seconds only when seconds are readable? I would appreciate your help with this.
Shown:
9:29
